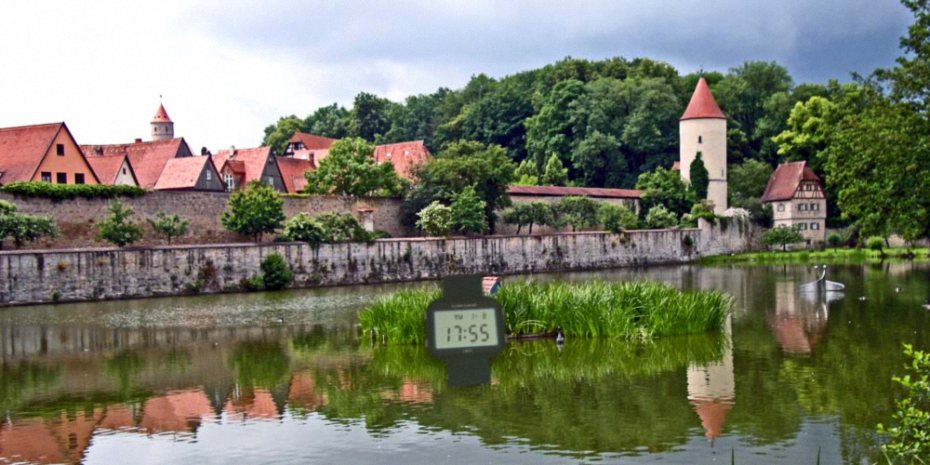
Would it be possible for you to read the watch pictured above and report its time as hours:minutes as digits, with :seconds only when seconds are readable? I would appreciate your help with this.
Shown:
17:55
